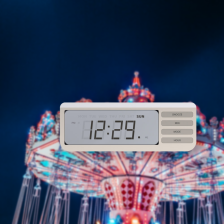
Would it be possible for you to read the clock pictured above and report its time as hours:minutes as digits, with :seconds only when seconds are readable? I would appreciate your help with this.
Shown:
12:29
